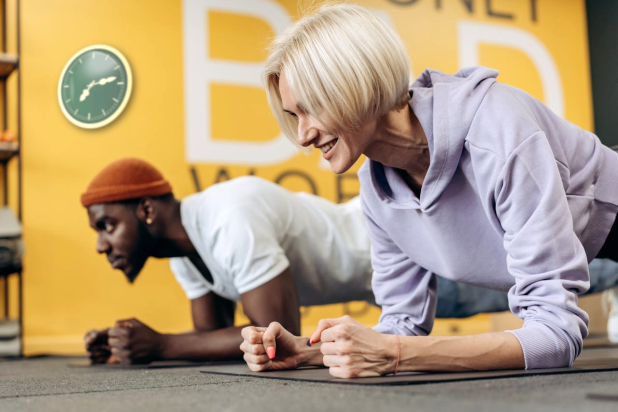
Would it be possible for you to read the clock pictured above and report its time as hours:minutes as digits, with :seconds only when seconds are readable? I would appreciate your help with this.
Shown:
7:13
